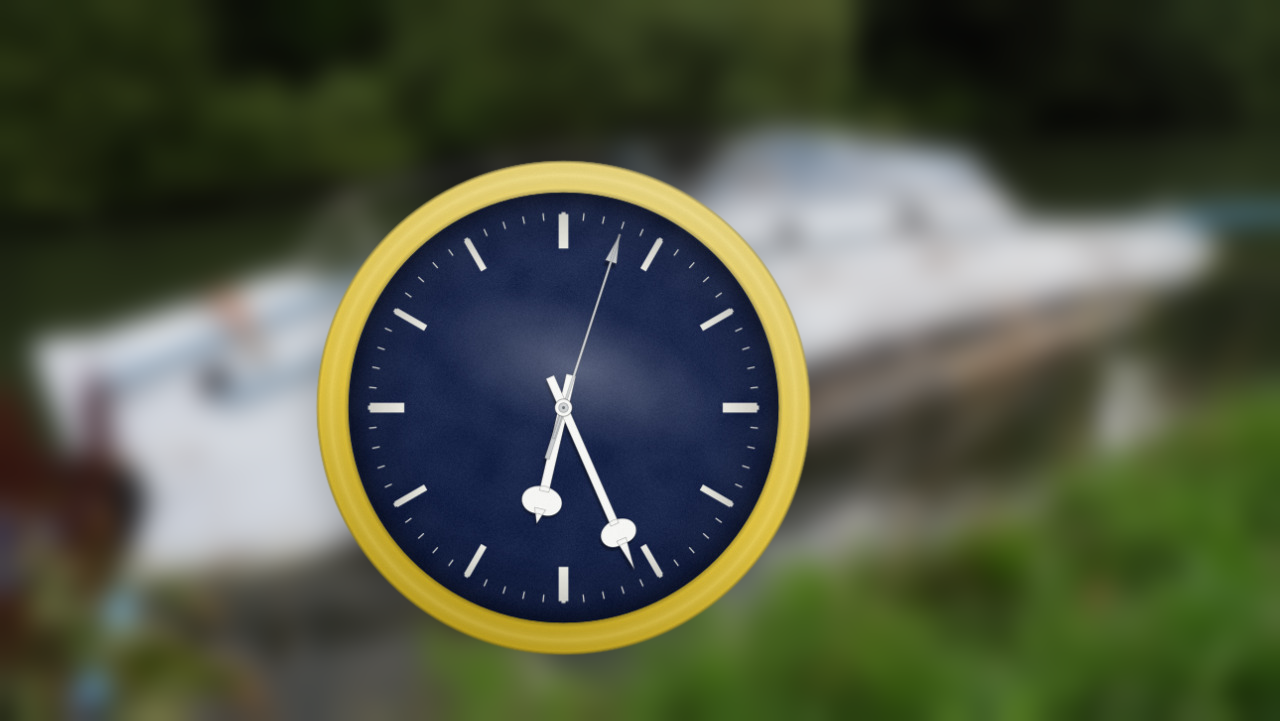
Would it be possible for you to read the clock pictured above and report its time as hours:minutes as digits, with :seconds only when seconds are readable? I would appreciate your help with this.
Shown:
6:26:03
